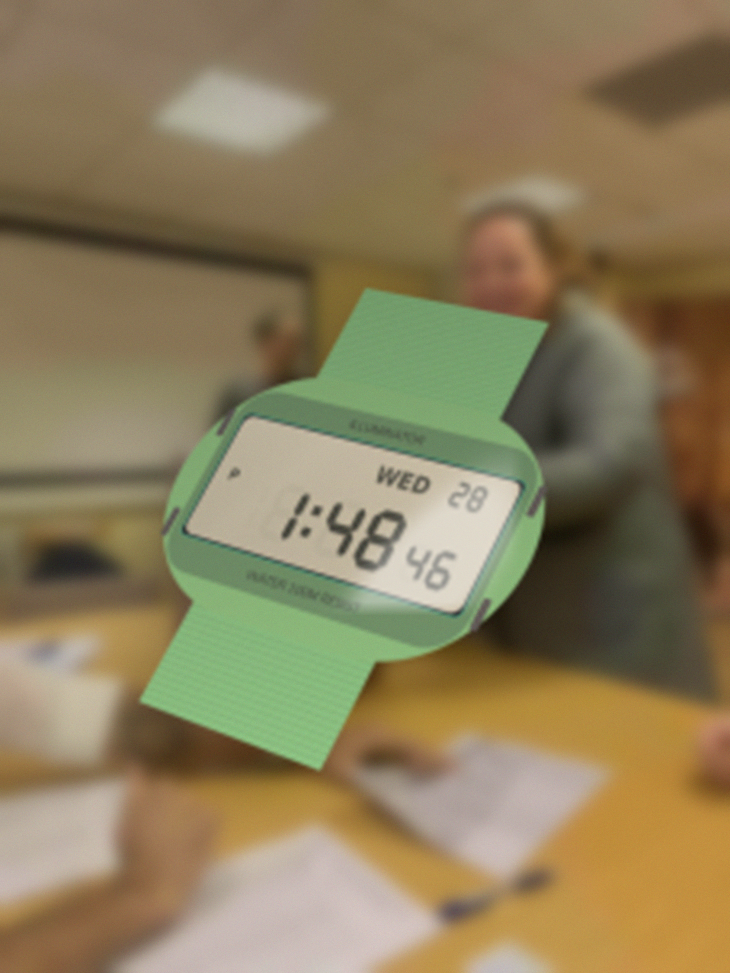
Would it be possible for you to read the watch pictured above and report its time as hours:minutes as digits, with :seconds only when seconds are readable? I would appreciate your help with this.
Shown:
1:48:46
